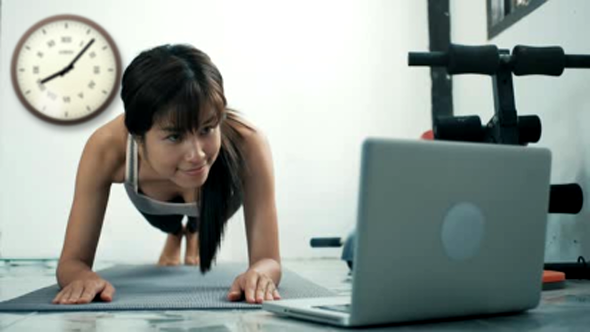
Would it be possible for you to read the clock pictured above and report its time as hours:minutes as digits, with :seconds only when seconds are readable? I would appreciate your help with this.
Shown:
8:07
